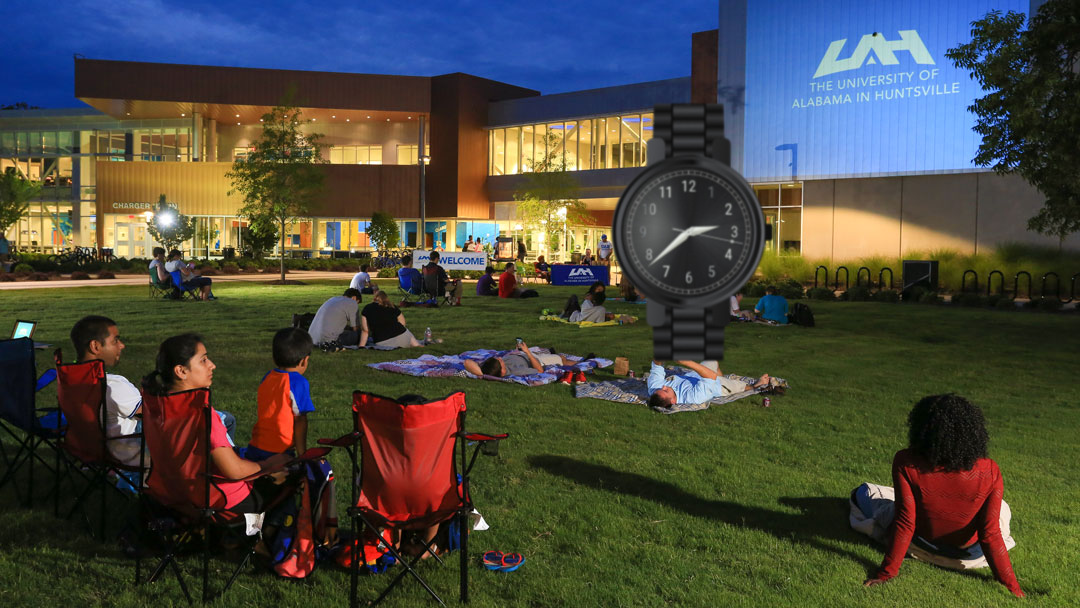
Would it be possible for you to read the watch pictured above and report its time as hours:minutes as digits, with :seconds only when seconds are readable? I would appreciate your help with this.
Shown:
2:38:17
